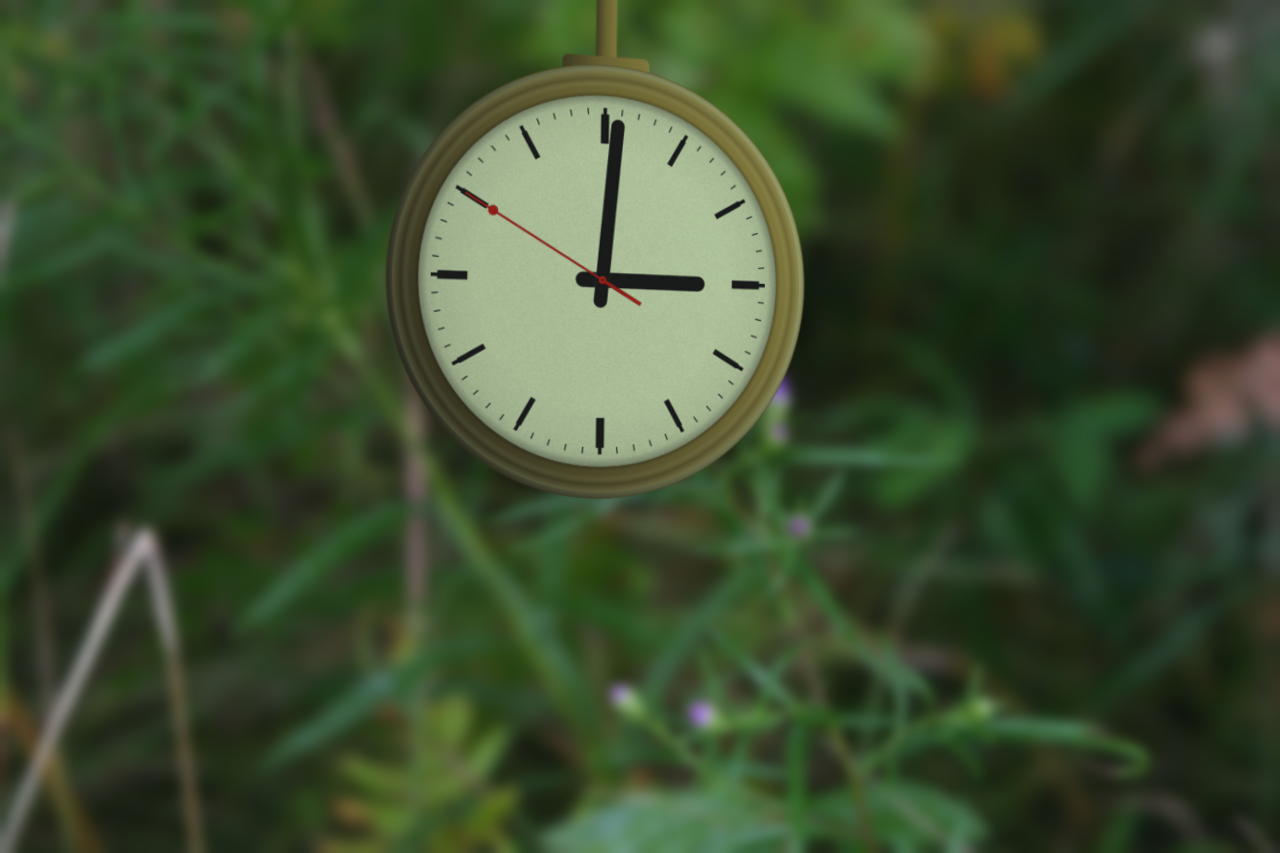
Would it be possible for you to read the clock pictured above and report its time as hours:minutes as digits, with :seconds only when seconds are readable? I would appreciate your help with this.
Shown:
3:00:50
